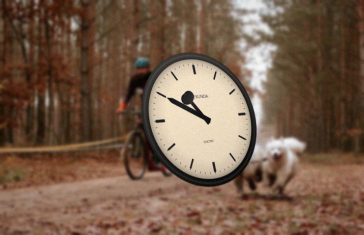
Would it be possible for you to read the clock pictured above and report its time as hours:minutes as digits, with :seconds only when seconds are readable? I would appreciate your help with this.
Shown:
10:50
